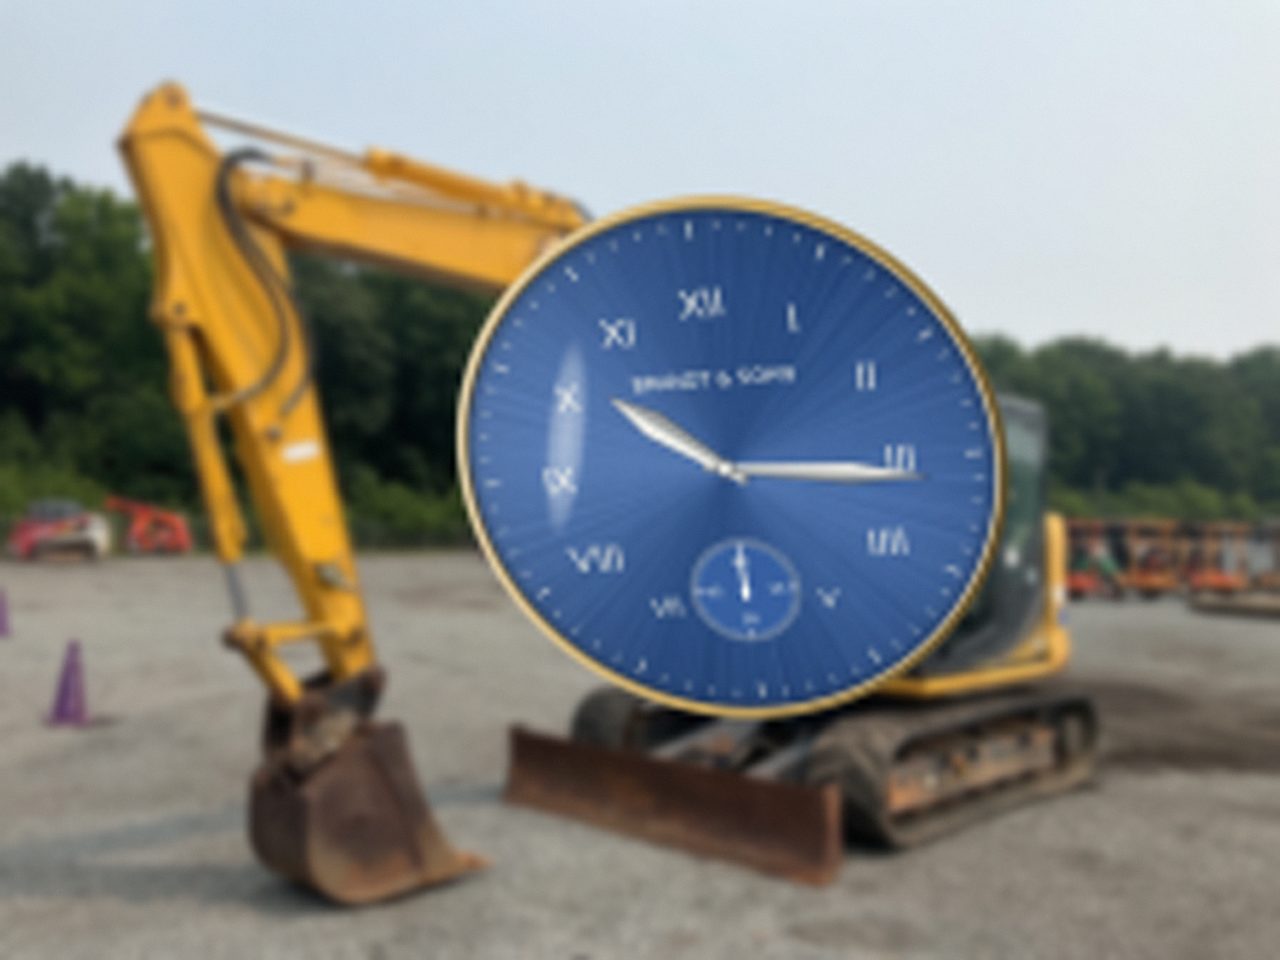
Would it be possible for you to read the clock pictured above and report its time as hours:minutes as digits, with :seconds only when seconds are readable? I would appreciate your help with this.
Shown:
10:16
